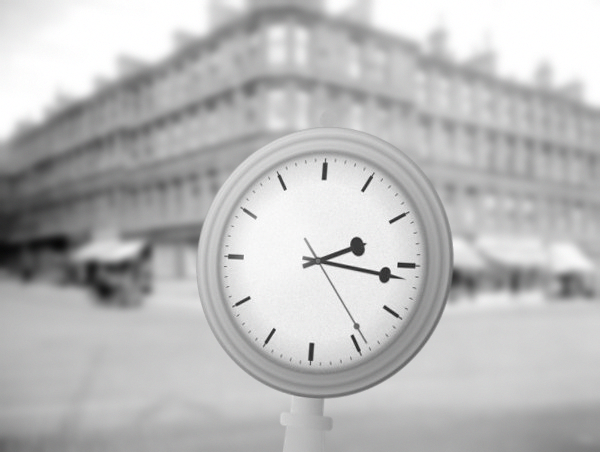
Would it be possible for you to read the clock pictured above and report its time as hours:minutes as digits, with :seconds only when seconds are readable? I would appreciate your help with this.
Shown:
2:16:24
